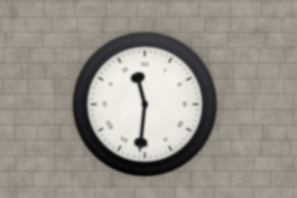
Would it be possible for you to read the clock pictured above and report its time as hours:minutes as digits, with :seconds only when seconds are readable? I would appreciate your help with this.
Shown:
11:31
